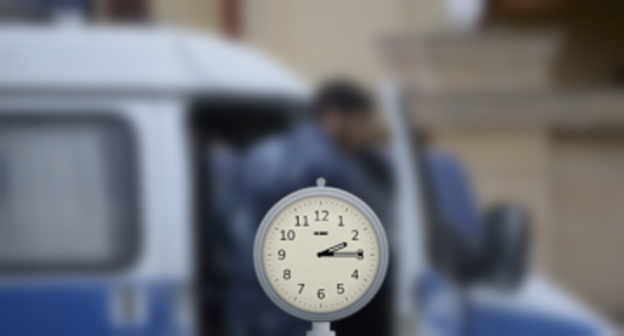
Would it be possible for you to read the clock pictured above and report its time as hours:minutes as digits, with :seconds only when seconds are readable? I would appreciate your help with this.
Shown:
2:15
